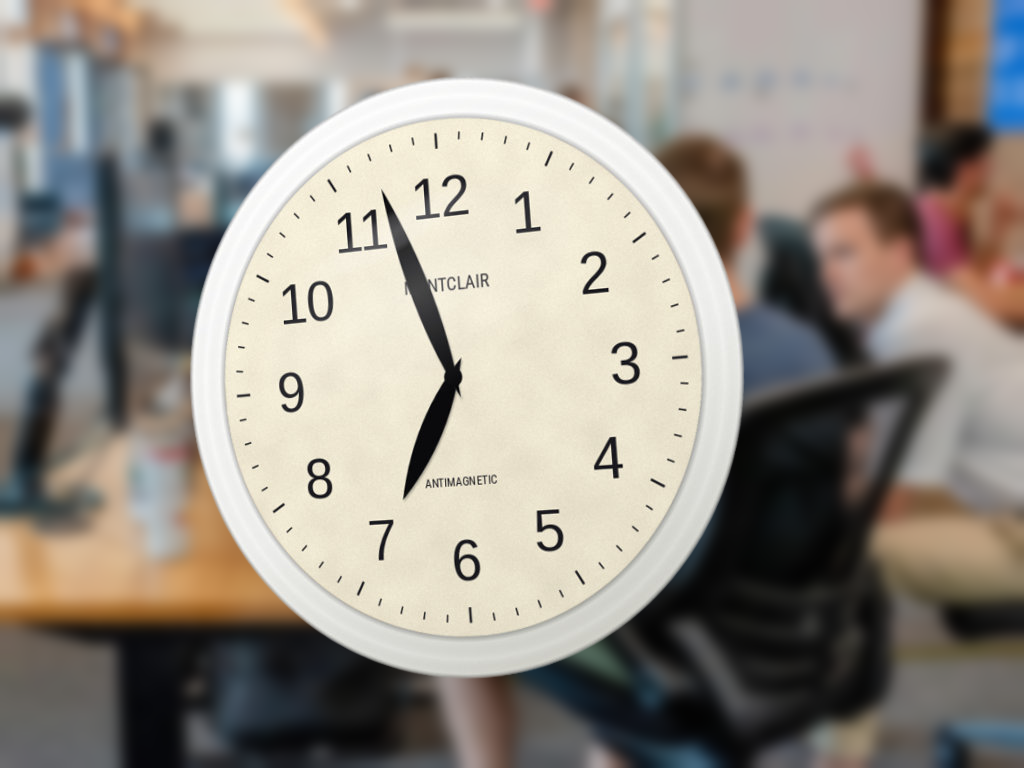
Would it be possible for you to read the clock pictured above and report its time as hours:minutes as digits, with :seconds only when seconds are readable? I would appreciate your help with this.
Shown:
6:57
